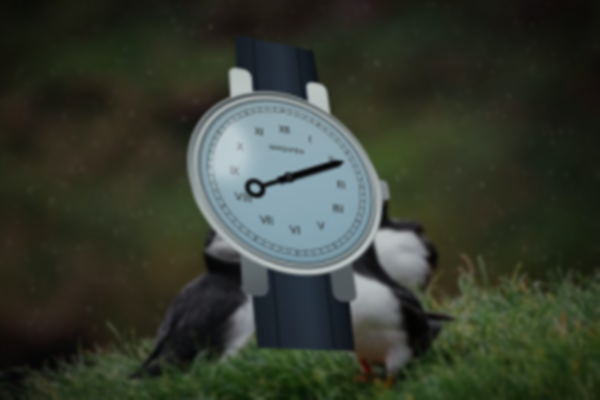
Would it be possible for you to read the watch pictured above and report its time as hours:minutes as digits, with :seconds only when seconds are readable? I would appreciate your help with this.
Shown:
8:11
